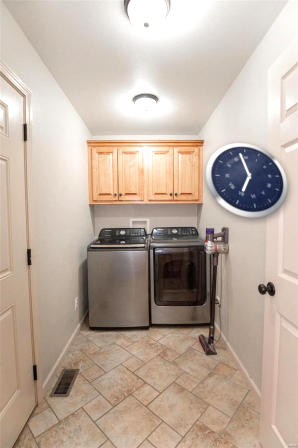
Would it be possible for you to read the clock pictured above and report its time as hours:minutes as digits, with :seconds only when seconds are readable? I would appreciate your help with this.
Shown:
6:58
